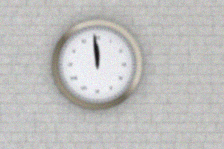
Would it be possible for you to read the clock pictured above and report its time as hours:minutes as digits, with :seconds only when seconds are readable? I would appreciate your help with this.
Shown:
11:59
